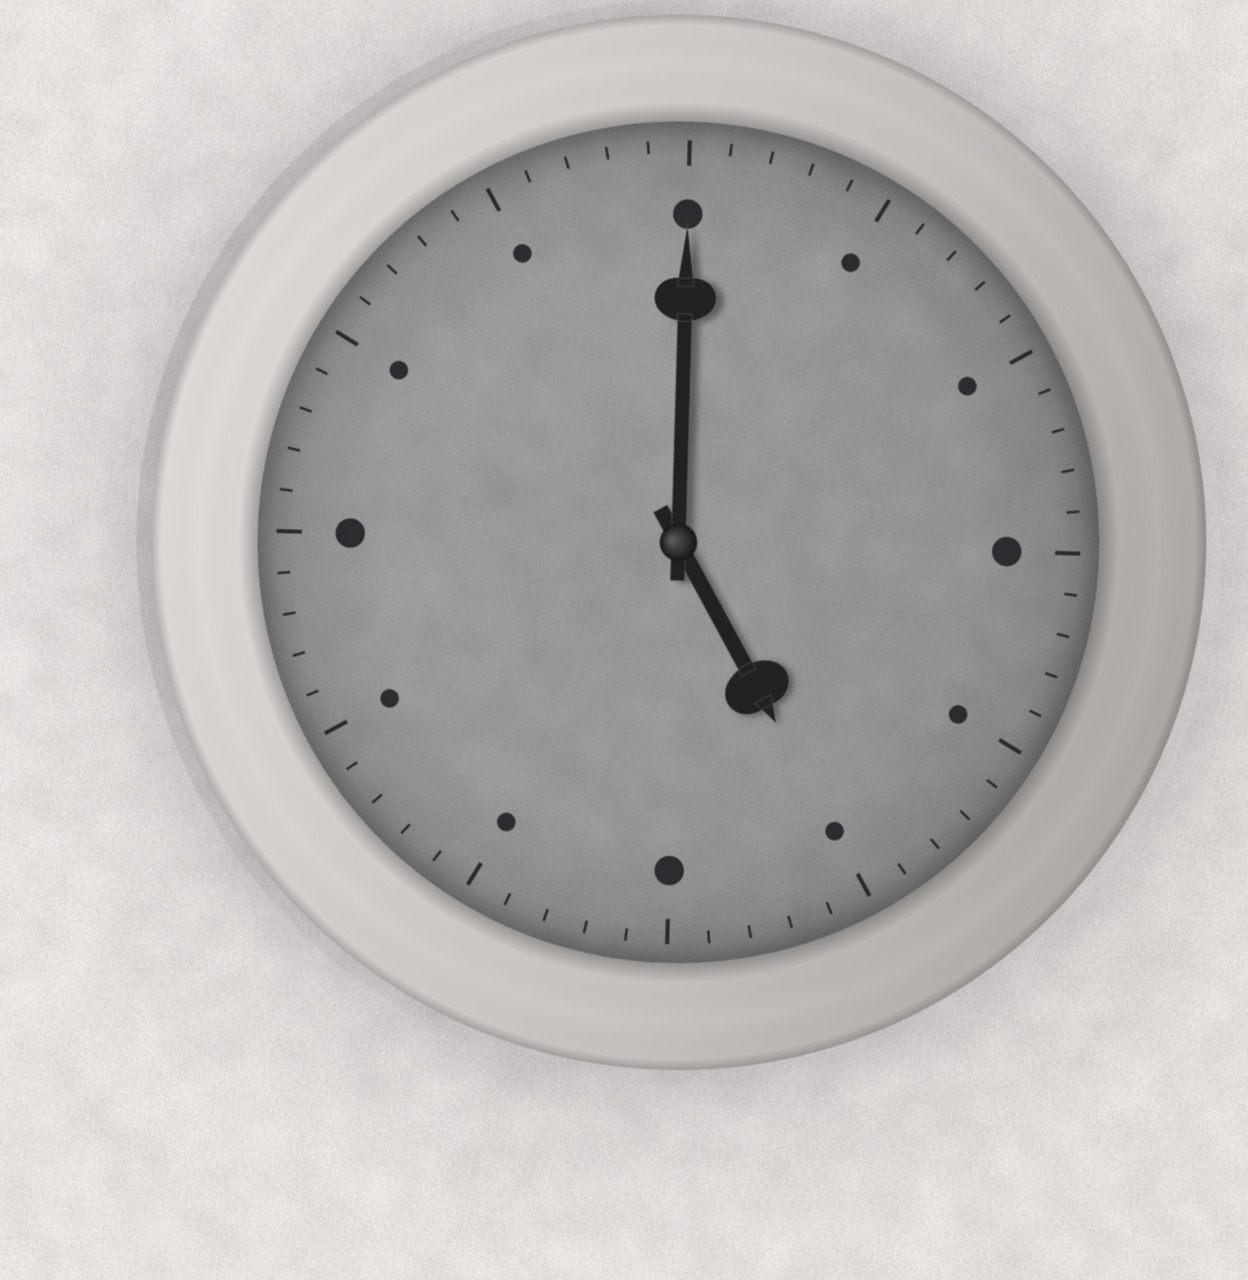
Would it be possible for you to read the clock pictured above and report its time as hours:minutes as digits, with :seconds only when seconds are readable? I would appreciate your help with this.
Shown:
5:00
